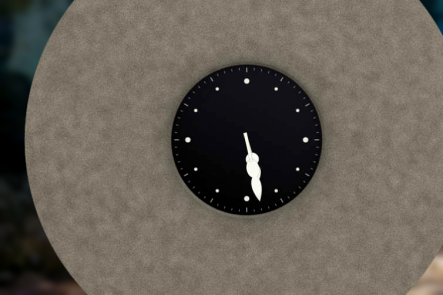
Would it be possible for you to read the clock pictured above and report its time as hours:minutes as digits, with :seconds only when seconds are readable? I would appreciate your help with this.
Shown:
5:28
